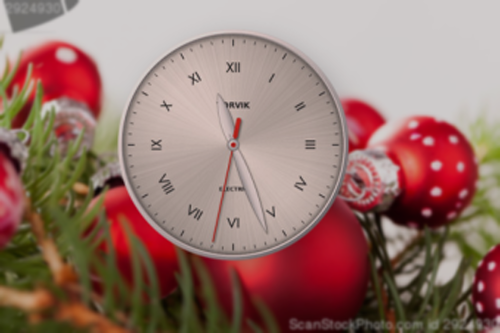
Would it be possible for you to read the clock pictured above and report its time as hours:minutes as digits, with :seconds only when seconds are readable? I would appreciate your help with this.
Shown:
11:26:32
